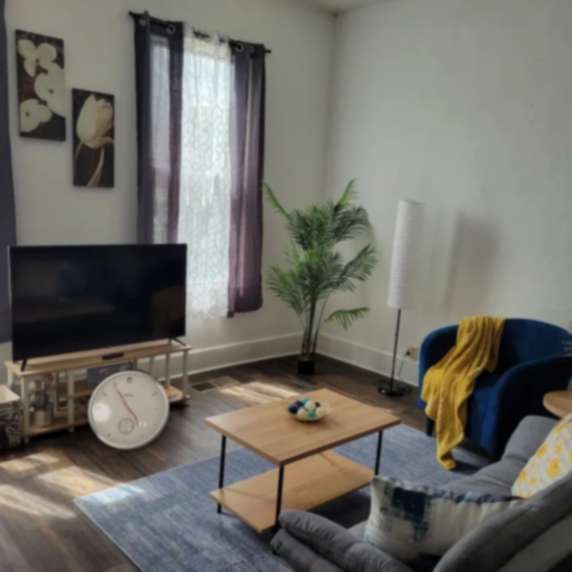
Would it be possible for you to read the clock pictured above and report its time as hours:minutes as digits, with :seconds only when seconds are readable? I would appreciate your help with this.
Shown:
4:54
